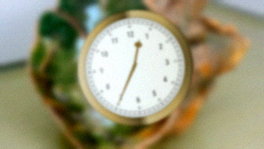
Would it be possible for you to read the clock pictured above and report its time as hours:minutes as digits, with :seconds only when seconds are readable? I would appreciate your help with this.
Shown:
12:35
